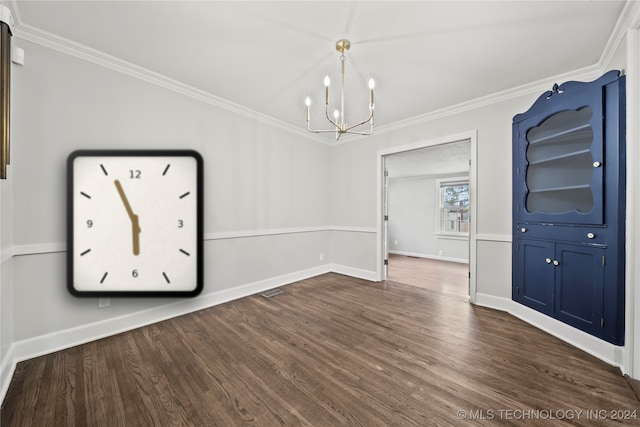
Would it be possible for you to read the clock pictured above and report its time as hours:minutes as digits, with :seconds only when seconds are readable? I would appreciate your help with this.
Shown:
5:56
